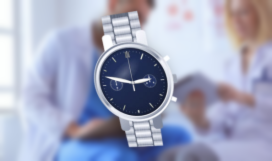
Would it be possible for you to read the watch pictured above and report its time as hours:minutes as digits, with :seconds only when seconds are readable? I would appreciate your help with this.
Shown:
2:48
